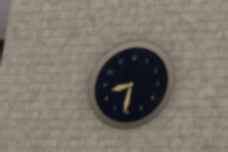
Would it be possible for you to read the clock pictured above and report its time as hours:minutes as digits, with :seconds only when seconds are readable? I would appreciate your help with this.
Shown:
8:31
